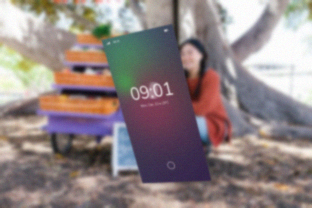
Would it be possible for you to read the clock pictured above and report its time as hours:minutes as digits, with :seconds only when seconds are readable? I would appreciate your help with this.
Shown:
9:01
